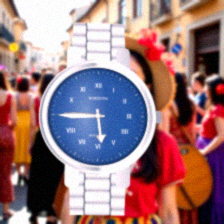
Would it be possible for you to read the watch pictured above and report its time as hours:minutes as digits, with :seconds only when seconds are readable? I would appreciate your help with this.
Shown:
5:45
